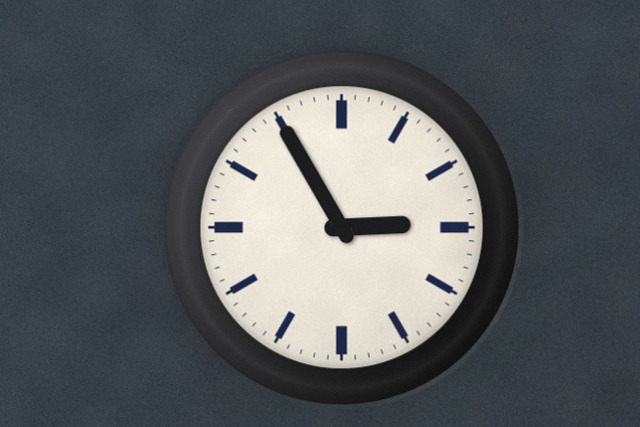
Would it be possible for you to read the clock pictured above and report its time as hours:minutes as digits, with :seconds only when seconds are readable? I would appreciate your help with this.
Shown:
2:55
